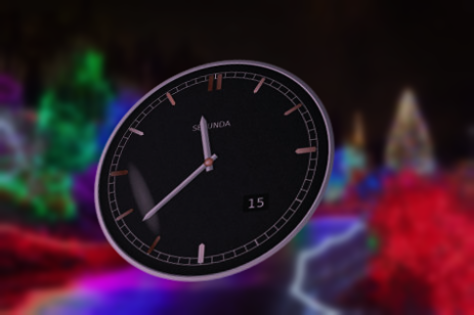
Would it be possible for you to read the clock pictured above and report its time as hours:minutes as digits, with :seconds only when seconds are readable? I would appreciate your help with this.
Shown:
11:38
